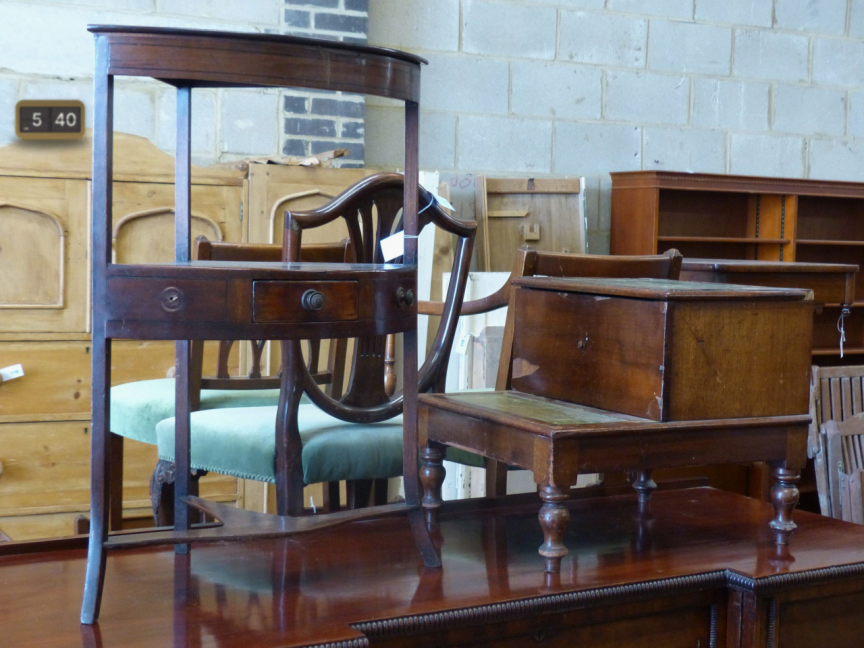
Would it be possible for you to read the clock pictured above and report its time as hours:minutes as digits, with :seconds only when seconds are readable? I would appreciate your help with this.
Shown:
5:40
